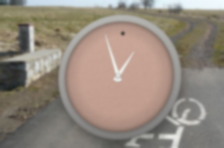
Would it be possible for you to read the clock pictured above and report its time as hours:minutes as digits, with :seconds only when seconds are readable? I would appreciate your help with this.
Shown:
12:56
